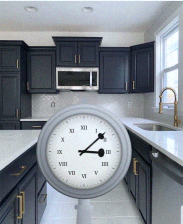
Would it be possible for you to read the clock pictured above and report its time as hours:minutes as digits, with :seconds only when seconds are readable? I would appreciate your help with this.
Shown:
3:08
